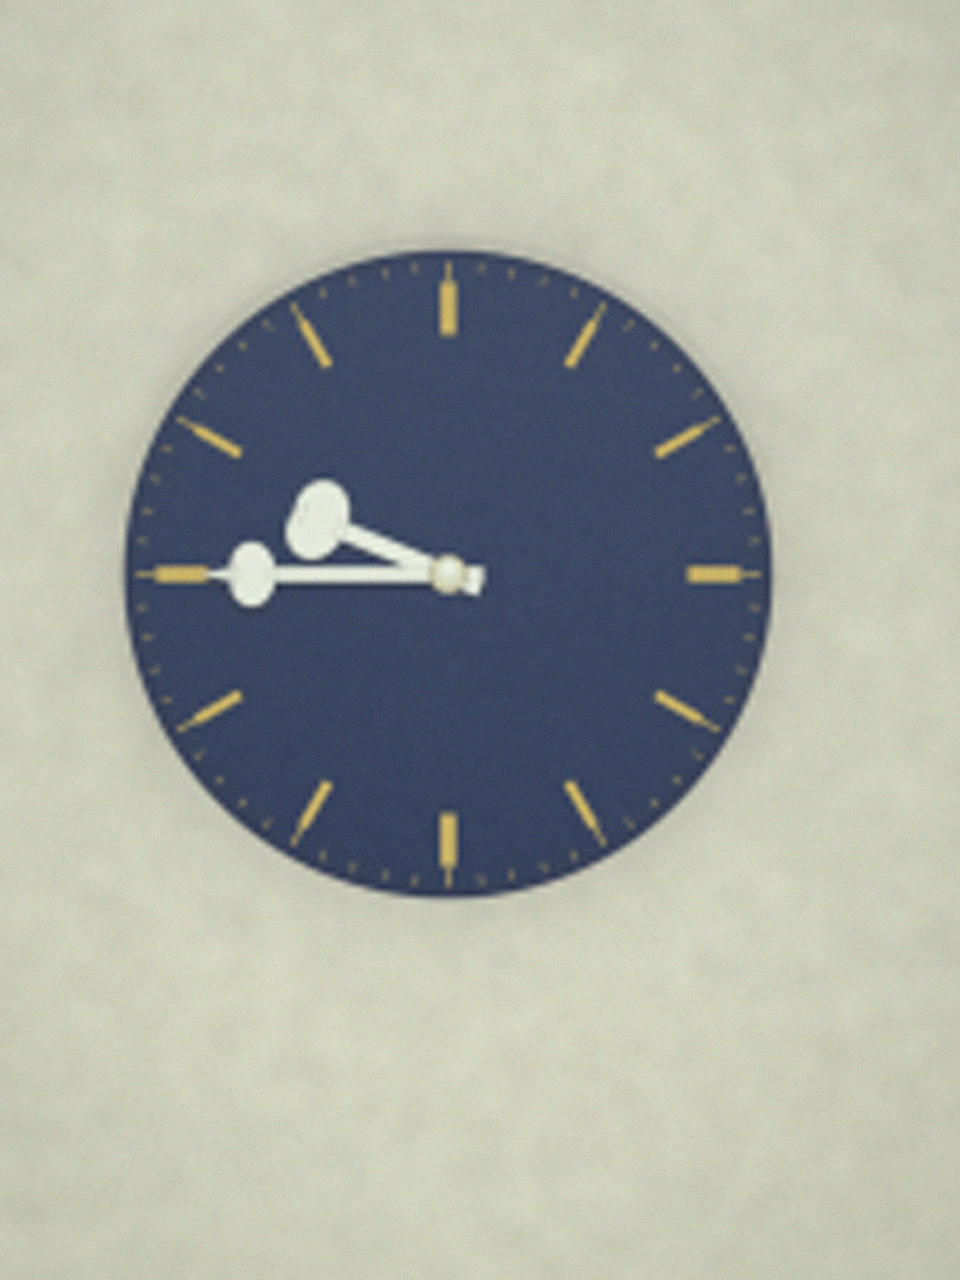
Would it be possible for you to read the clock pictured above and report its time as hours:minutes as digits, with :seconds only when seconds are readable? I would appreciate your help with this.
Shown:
9:45
